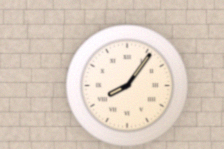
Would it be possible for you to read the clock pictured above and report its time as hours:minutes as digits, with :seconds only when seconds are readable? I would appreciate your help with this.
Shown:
8:06
